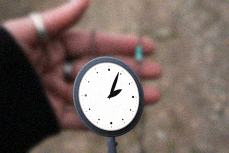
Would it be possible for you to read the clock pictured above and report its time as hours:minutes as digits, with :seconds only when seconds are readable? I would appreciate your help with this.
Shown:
2:04
